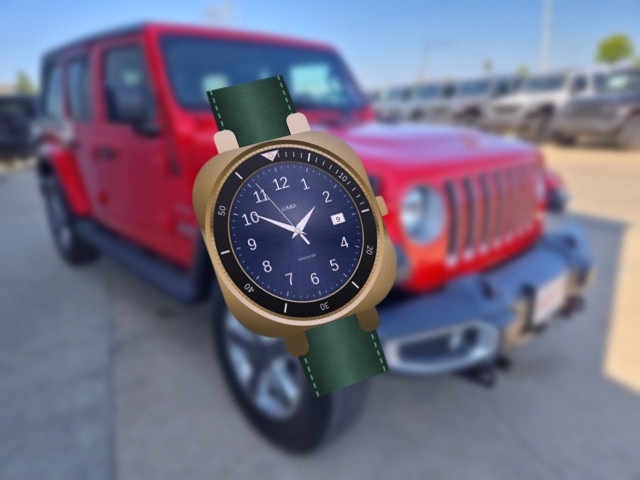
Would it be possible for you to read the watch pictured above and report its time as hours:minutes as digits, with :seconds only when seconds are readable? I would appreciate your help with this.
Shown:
1:50:56
